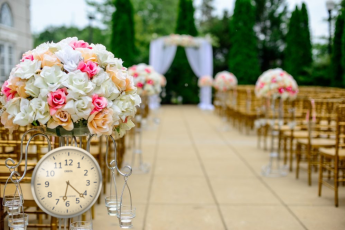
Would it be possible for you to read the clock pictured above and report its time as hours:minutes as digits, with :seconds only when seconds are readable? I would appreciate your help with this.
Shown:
6:22
